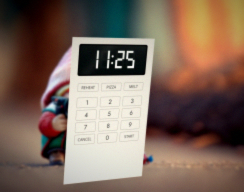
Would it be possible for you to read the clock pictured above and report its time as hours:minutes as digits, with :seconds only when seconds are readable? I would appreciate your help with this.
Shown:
11:25
